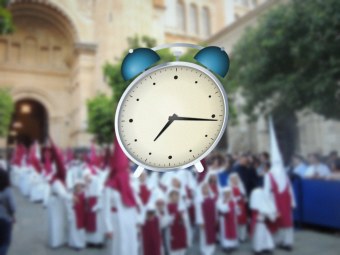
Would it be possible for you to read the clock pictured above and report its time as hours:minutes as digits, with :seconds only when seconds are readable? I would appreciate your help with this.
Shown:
7:16
